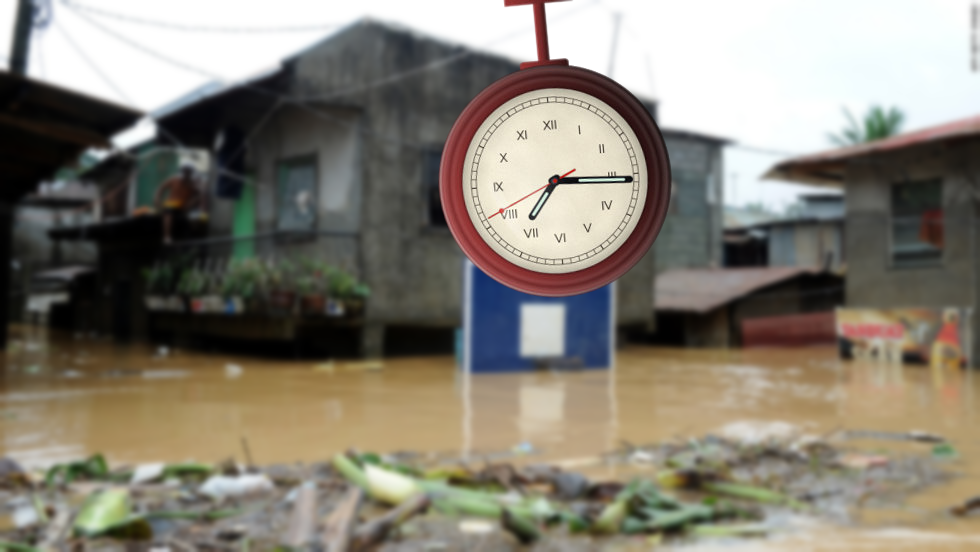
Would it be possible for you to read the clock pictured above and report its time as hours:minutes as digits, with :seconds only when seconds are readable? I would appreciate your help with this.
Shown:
7:15:41
